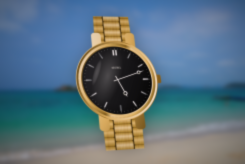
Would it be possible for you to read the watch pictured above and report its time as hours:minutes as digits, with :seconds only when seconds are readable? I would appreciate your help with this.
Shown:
5:12
